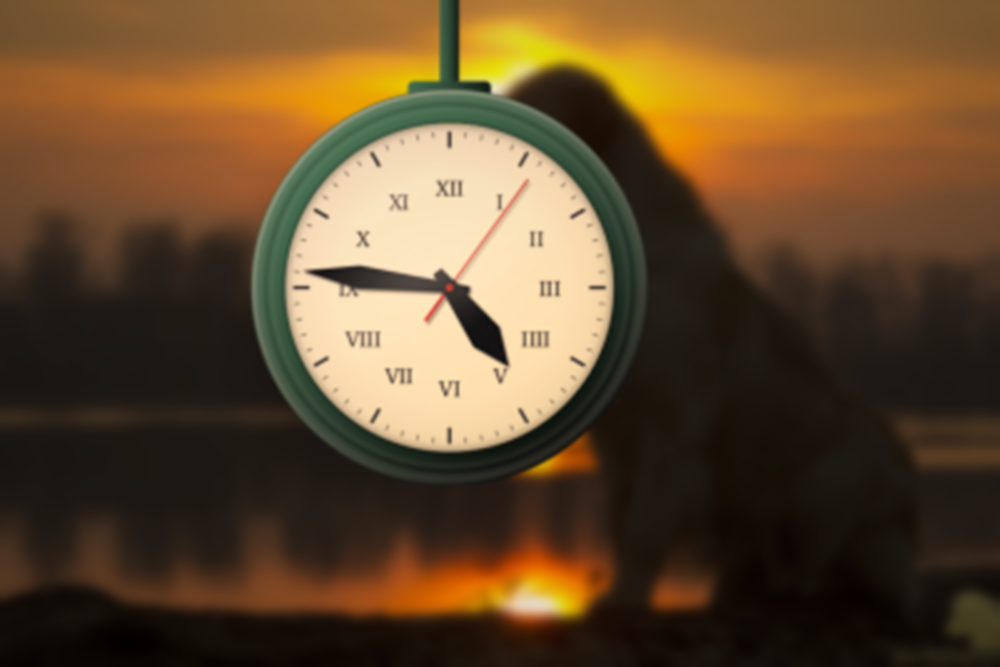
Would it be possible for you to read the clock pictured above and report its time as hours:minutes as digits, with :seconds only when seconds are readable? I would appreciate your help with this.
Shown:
4:46:06
